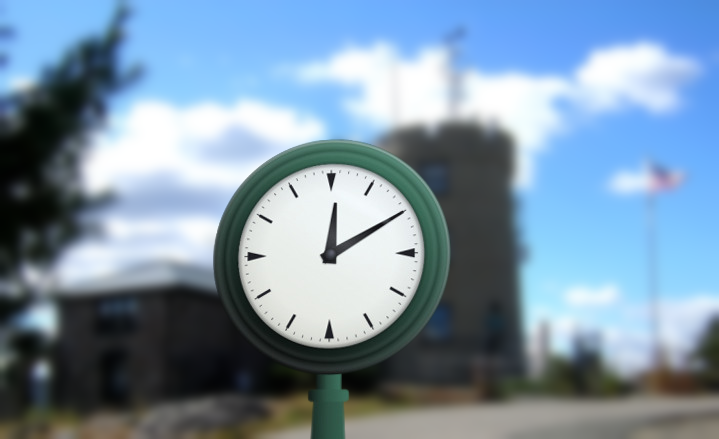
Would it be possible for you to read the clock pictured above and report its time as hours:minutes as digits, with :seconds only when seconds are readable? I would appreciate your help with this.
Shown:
12:10
